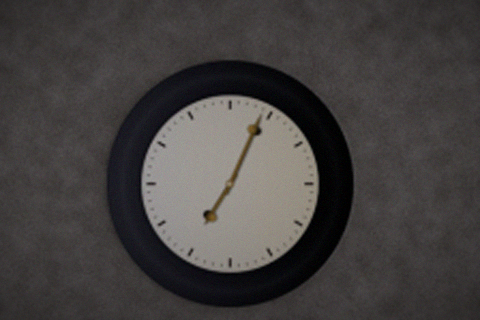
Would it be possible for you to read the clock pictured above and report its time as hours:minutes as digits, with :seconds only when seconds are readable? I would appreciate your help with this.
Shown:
7:04
